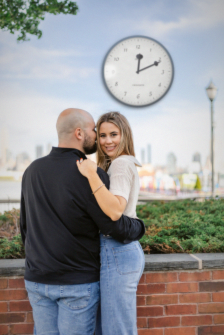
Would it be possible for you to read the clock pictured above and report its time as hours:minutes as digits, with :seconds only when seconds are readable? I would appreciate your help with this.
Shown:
12:11
